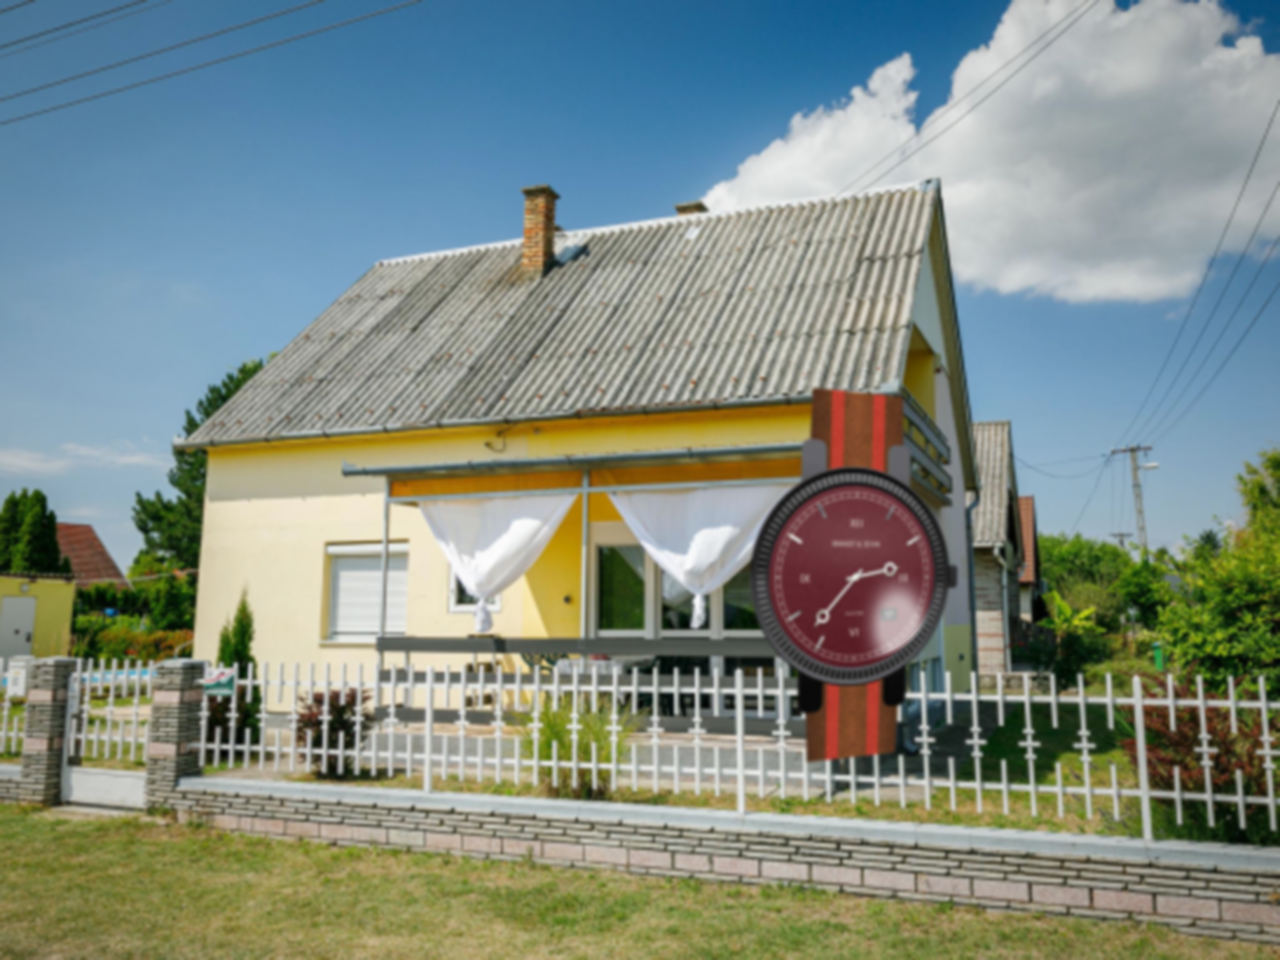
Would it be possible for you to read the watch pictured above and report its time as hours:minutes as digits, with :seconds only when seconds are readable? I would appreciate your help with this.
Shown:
2:37
